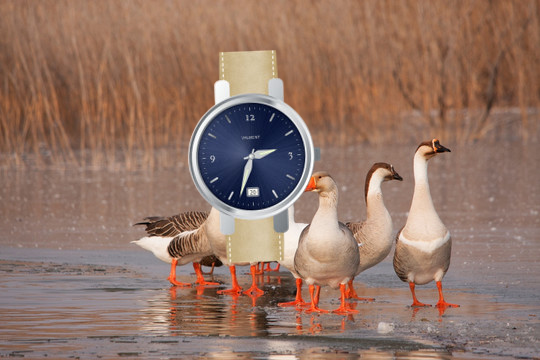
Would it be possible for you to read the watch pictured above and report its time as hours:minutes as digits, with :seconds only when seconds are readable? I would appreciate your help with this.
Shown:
2:33
